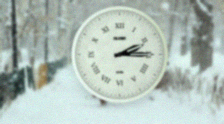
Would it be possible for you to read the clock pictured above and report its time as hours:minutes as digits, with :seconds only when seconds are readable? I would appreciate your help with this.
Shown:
2:15
